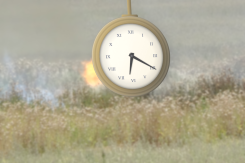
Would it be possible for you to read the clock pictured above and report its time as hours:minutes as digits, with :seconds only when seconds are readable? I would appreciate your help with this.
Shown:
6:20
